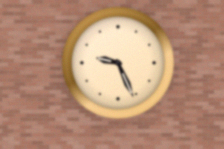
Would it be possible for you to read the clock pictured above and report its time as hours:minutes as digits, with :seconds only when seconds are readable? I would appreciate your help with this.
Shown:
9:26
